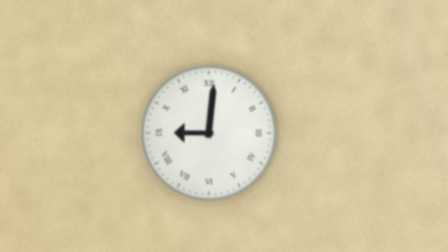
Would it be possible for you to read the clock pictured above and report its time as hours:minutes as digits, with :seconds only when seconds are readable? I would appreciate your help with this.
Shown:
9:01
